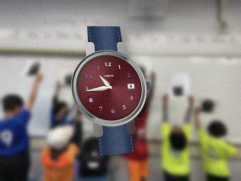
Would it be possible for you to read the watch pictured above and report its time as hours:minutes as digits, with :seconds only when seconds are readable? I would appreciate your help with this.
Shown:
10:44
